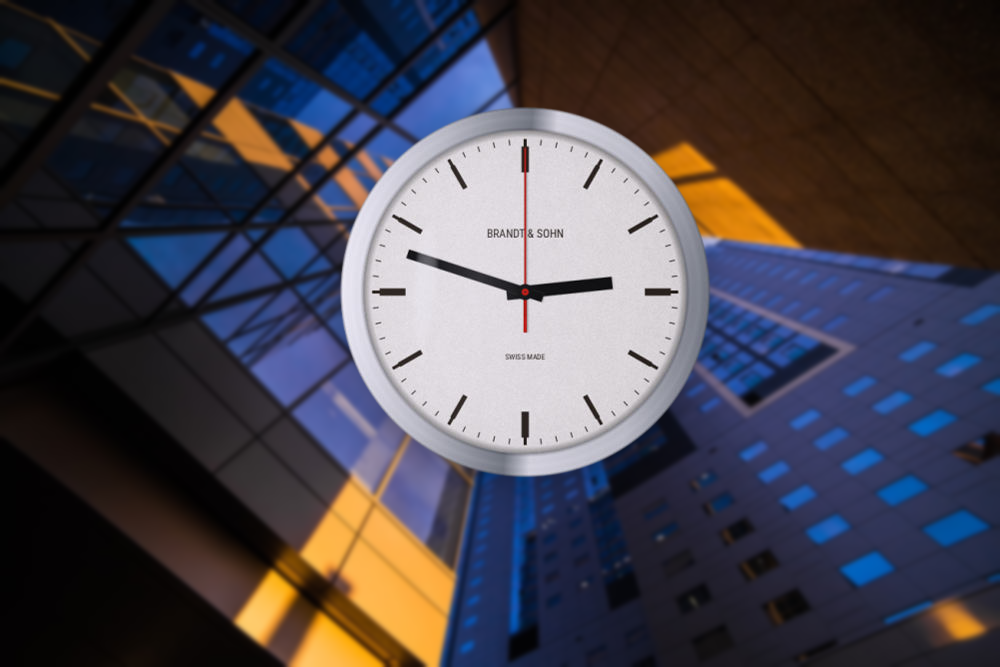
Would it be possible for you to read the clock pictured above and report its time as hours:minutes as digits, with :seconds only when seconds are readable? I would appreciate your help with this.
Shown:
2:48:00
